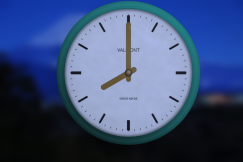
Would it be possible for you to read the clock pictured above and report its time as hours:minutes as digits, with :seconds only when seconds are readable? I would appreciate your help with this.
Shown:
8:00
